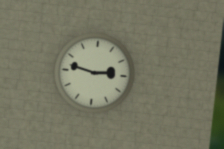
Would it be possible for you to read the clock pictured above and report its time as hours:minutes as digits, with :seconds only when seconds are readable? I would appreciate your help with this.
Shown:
2:47
